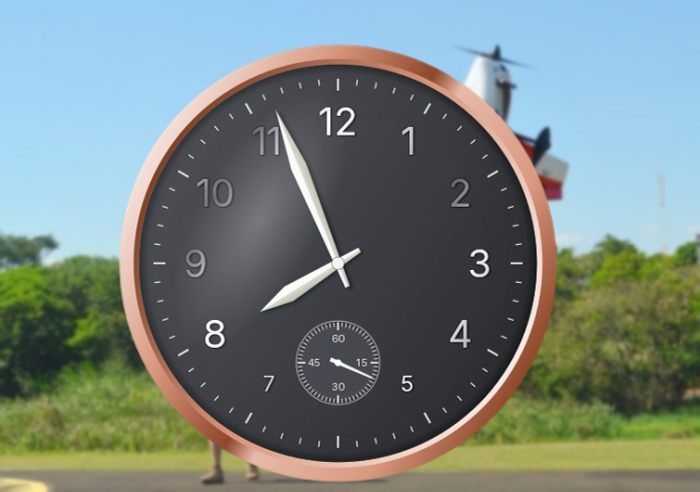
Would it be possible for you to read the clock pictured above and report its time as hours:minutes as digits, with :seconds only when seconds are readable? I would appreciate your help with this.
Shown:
7:56:19
